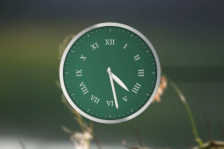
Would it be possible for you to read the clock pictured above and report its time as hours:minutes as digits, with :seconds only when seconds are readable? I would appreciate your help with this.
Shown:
4:28
